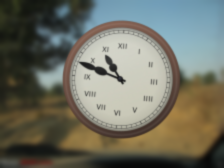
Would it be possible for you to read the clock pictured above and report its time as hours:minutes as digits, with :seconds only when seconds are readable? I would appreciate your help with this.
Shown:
10:48
